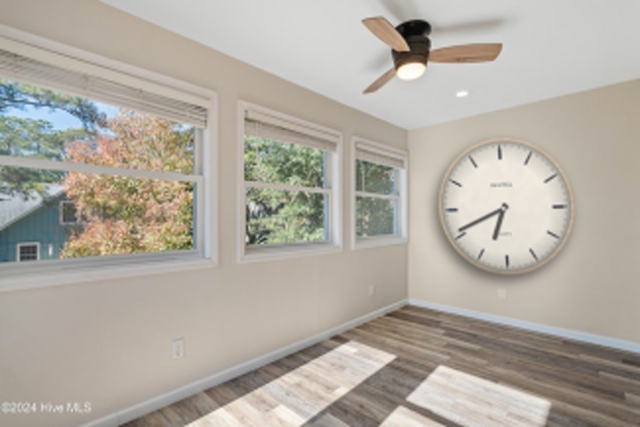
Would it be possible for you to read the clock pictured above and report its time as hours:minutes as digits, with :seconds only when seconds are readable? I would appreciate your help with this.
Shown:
6:41
